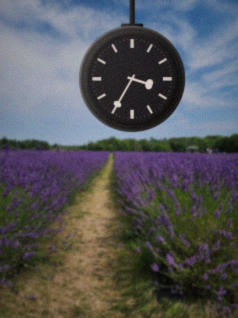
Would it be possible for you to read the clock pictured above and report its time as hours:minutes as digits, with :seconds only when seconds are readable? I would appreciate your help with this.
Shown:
3:35
